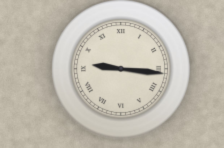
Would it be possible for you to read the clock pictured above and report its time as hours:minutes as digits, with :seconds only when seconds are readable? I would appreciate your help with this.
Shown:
9:16
